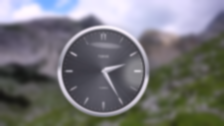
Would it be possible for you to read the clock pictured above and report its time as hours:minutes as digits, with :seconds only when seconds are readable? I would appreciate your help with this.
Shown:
2:25
